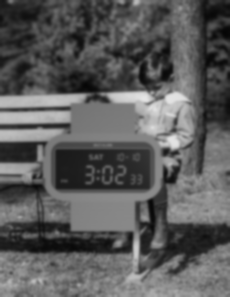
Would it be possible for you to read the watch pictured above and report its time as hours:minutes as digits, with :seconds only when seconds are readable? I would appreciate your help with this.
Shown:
3:02
